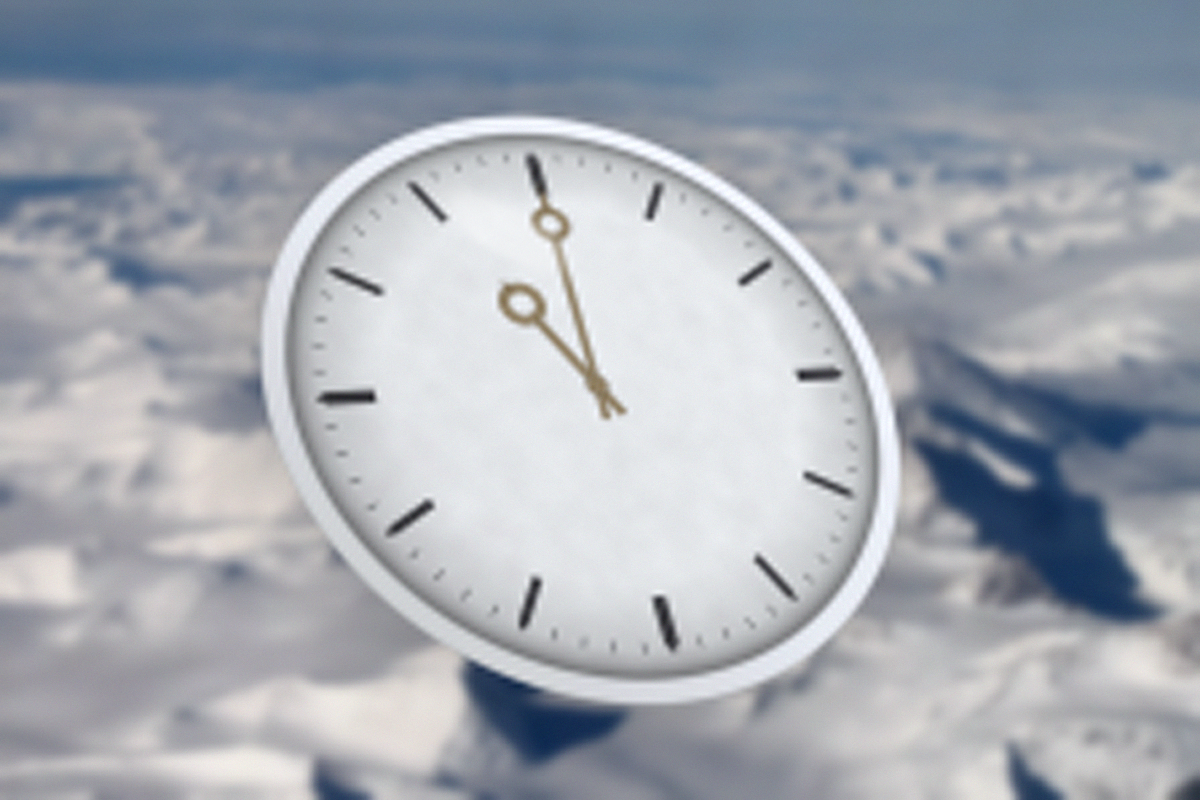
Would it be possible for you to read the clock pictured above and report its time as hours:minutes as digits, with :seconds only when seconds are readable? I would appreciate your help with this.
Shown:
11:00
